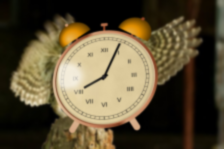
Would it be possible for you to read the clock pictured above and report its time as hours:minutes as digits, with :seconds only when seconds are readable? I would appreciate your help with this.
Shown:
8:04
